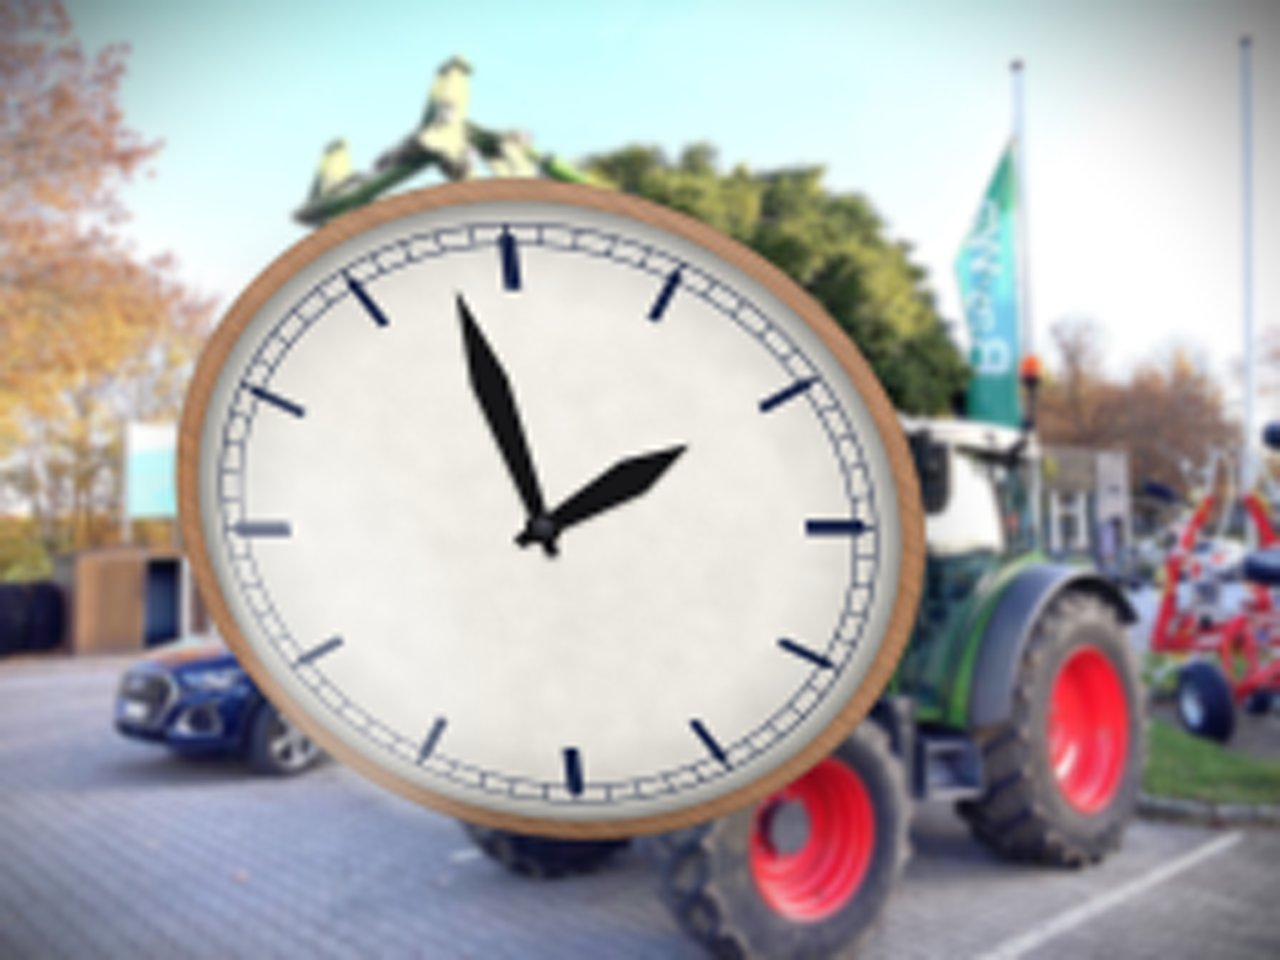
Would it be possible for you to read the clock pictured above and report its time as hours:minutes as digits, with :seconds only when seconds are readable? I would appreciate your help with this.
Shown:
1:58
